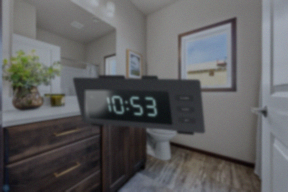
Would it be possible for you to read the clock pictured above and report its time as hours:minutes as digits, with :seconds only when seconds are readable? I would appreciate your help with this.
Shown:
10:53
